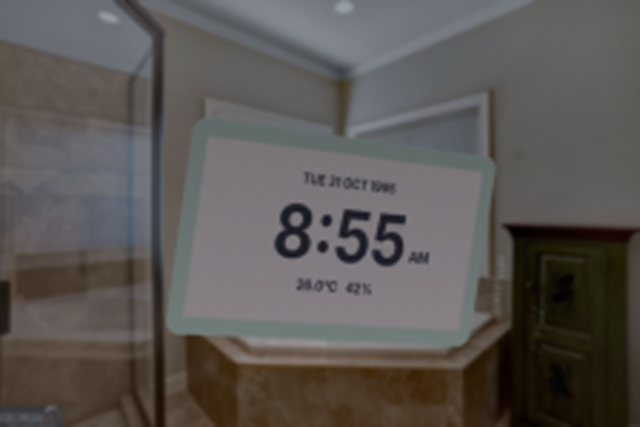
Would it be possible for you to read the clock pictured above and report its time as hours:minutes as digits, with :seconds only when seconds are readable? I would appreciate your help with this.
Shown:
8:55
